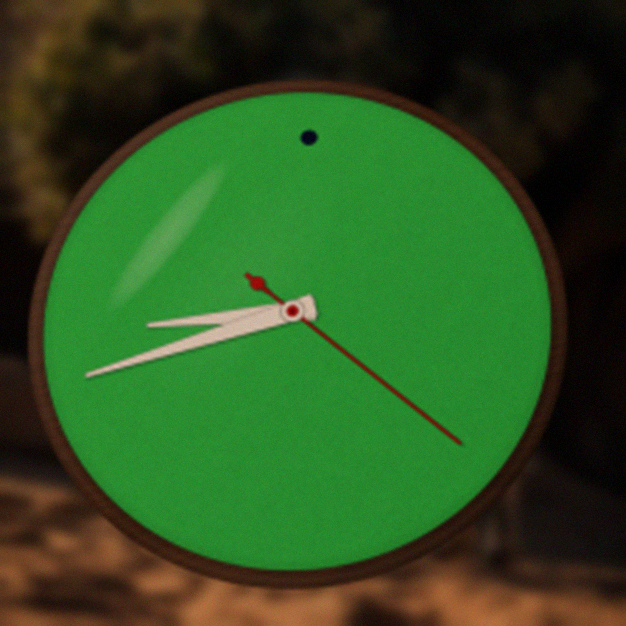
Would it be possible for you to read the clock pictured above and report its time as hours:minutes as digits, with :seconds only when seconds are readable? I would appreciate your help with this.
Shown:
8:41:21
